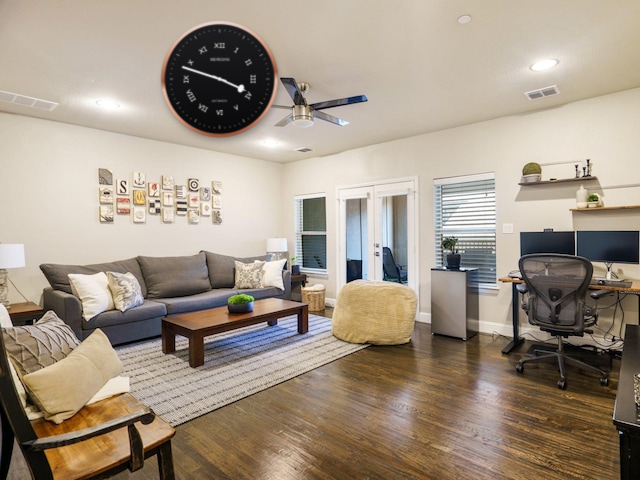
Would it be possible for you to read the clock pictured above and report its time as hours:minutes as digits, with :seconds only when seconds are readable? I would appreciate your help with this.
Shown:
3:48
